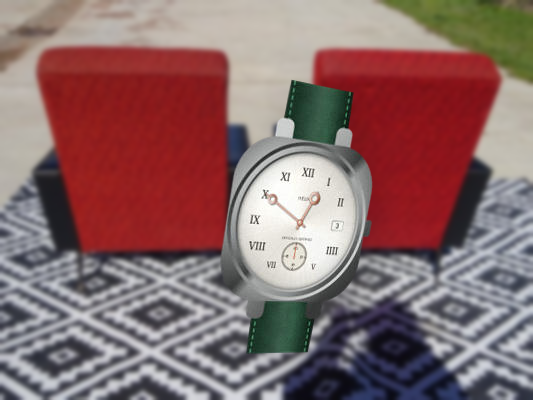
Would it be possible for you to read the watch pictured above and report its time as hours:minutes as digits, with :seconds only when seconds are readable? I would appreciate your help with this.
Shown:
12:50
